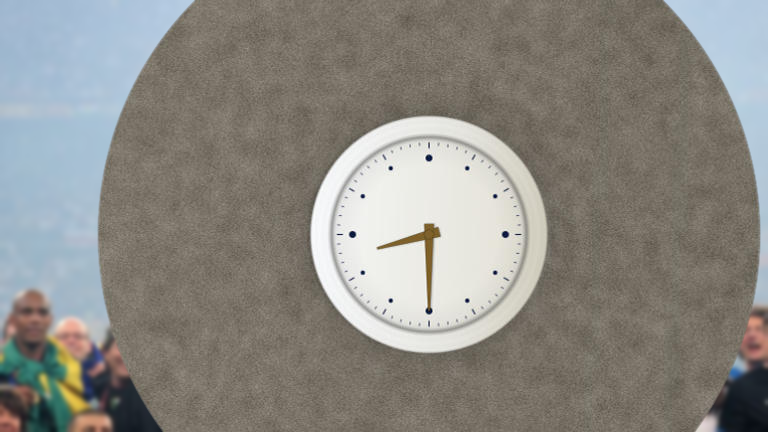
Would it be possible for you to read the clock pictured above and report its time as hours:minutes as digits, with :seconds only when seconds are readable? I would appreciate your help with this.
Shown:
8:30
